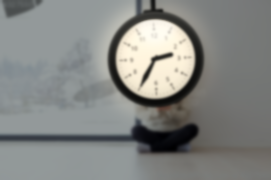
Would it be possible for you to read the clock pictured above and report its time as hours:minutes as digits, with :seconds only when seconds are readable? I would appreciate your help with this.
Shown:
2:35
